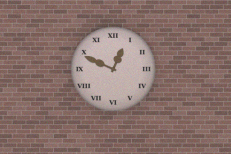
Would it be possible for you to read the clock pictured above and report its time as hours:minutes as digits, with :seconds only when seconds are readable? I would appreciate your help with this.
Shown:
12:49
